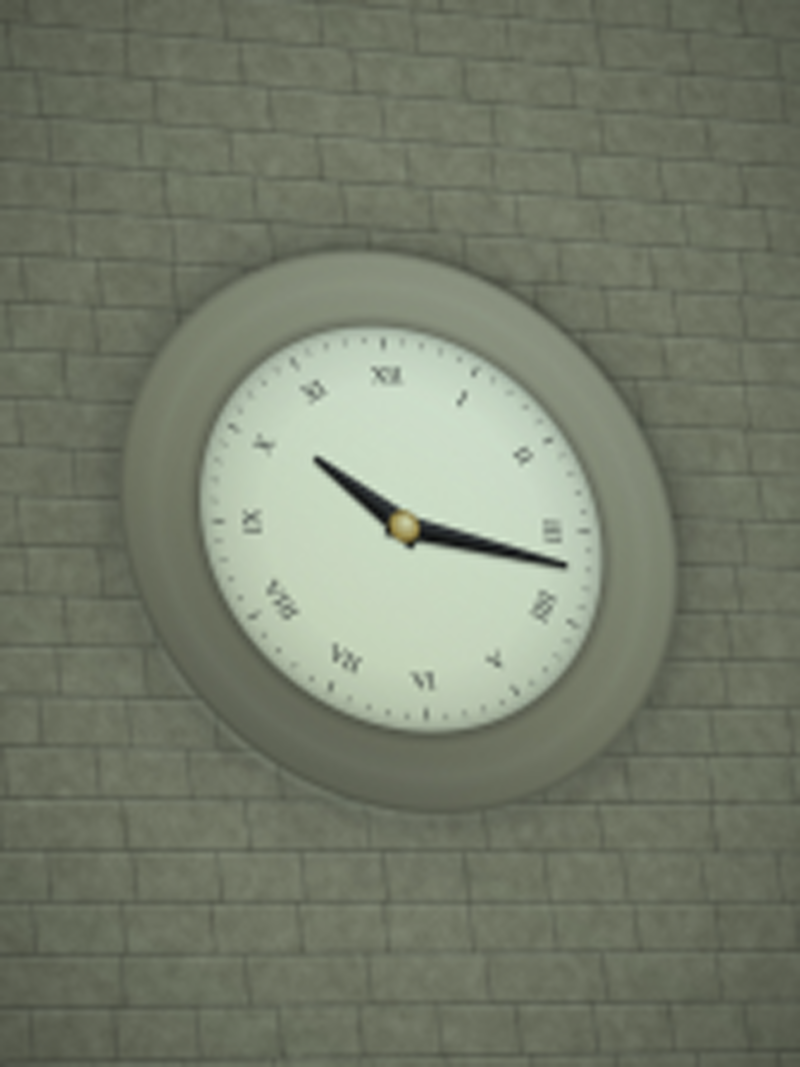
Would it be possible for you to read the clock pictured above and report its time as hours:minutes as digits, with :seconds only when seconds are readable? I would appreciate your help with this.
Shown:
10:17
